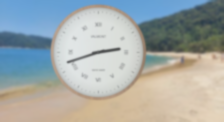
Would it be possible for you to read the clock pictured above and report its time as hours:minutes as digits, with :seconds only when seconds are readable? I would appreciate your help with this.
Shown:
2:42
